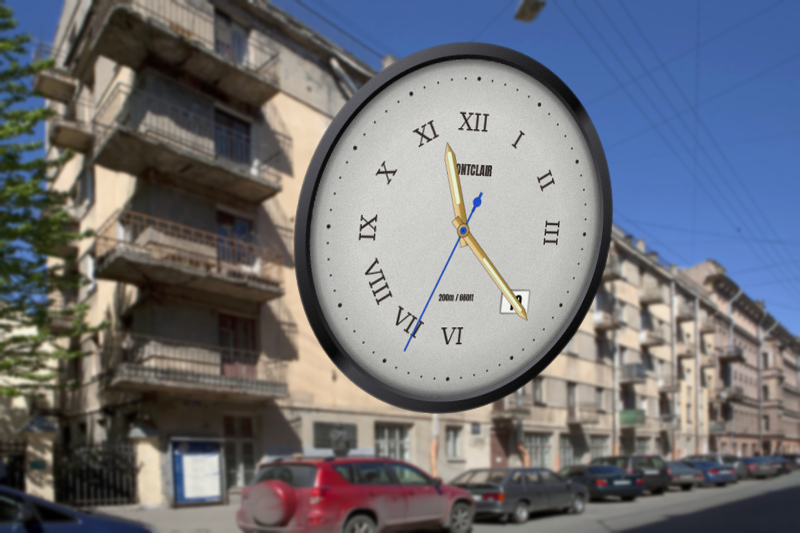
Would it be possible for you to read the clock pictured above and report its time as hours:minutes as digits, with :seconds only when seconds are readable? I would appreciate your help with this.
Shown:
11:22:34
